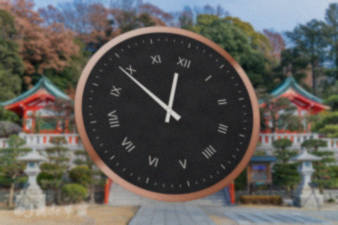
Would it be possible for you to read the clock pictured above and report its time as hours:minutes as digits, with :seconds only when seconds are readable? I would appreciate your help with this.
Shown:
11:49
